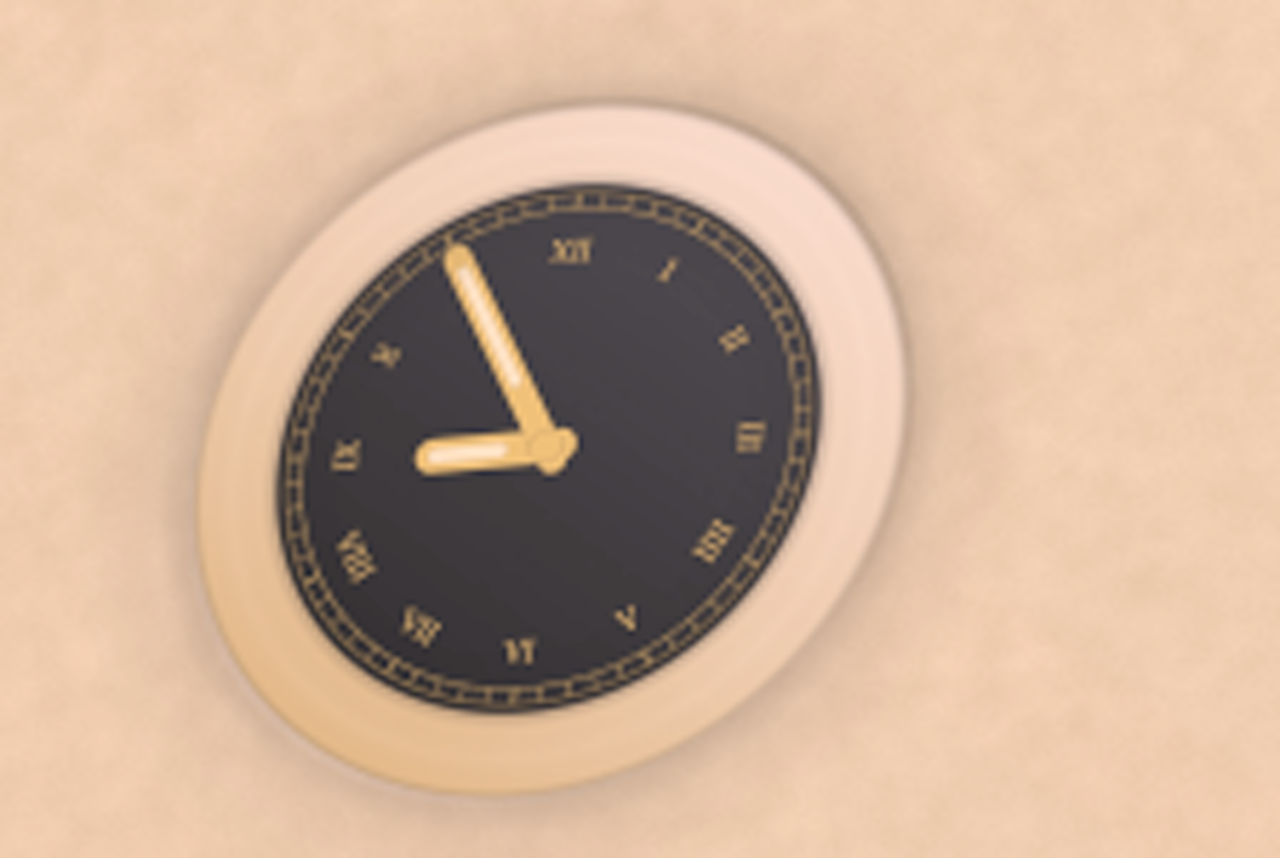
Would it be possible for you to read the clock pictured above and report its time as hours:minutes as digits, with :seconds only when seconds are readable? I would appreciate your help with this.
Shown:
8:55
